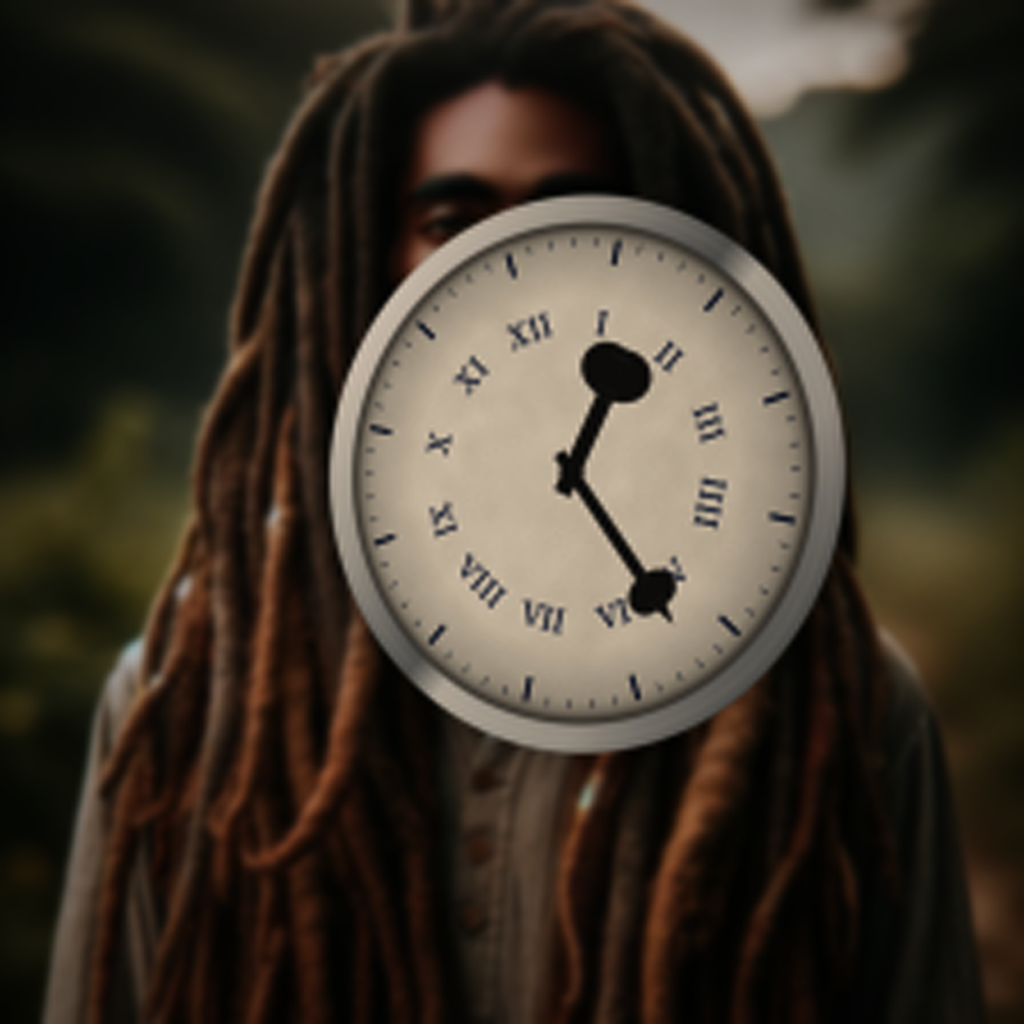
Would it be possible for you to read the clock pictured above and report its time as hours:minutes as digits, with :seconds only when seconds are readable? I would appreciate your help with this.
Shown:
1:27
